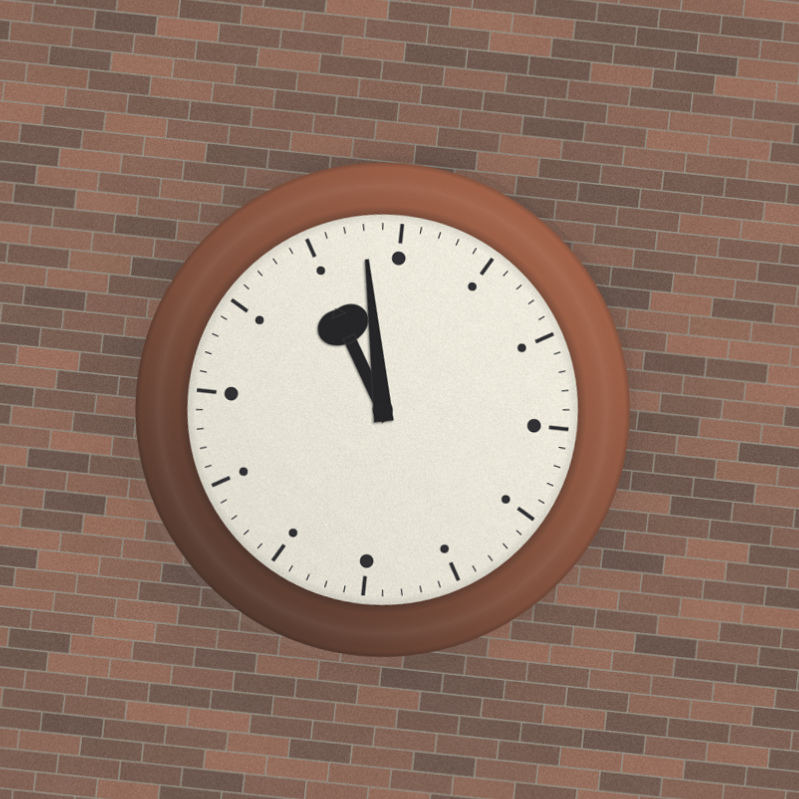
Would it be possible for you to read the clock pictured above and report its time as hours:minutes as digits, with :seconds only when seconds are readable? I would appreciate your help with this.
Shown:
10:58
